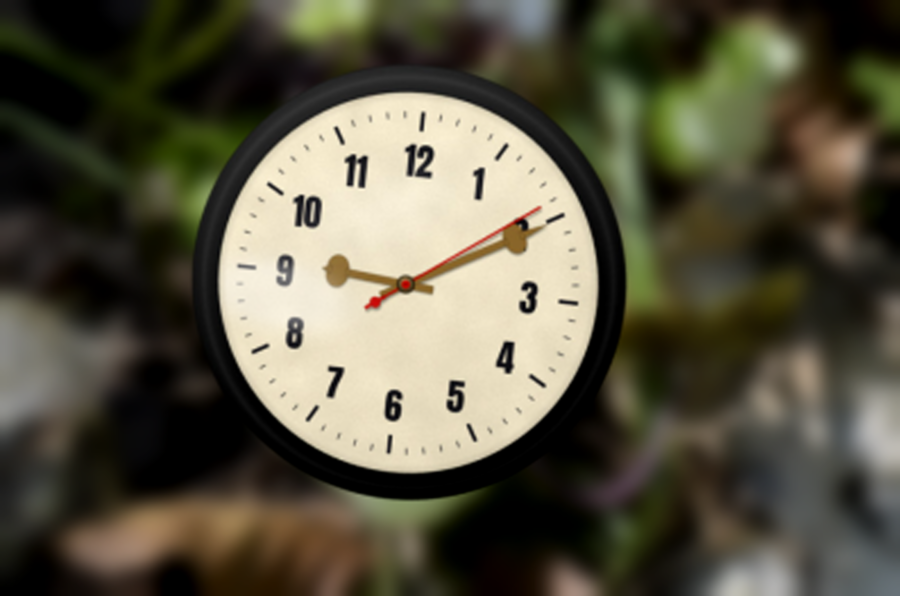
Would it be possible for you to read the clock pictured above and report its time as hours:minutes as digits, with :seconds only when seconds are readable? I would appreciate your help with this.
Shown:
9:10:09
